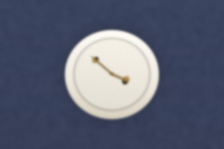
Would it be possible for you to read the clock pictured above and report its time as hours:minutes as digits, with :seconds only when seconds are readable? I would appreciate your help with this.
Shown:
3:52
